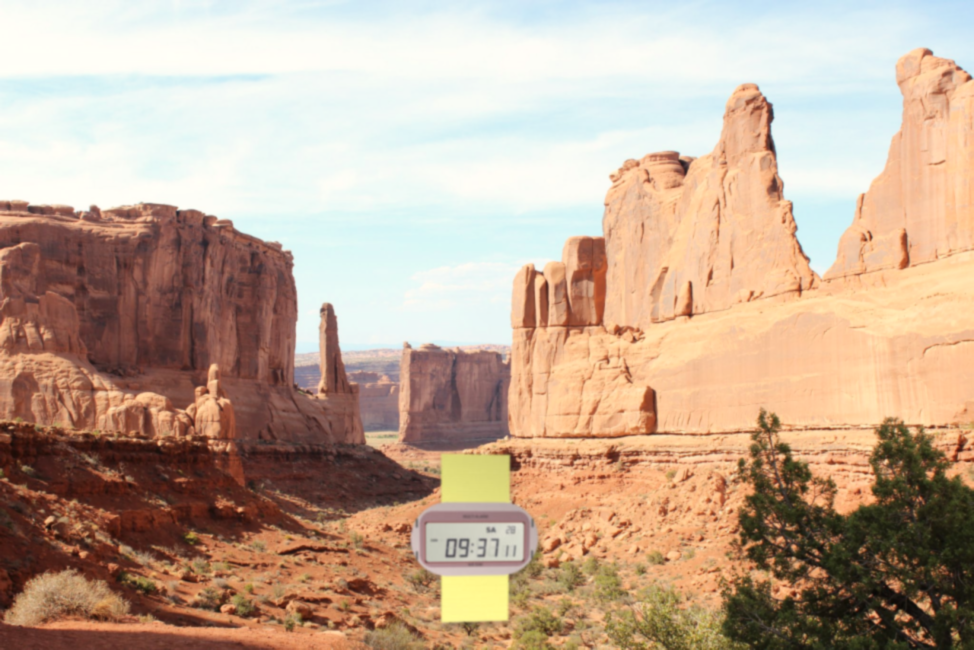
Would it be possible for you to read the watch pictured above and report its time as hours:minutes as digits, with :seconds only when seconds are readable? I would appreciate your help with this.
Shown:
9:37:11
